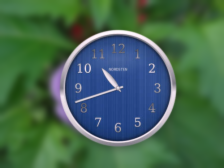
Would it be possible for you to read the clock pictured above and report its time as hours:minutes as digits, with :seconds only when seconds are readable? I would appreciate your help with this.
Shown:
10:42
